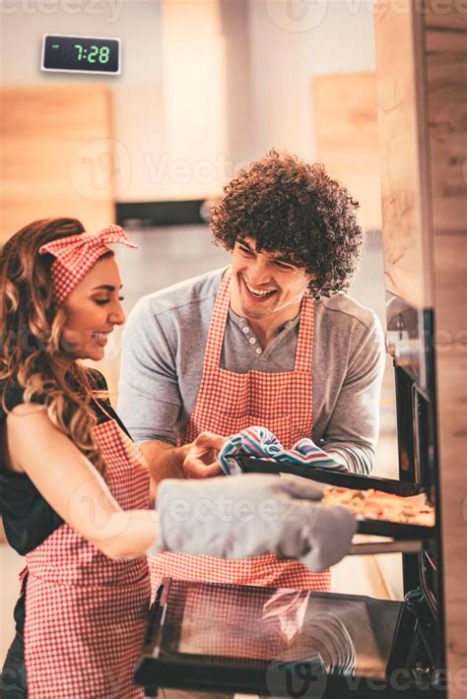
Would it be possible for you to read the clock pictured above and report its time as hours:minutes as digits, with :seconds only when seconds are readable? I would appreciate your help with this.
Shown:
7:28
